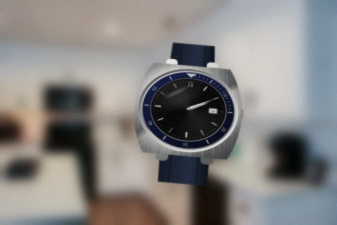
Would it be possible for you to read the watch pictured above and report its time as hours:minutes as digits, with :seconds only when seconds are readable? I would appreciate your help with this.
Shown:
2:10
